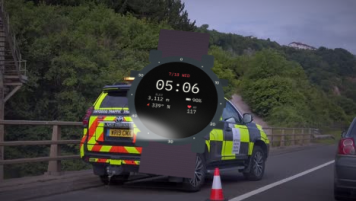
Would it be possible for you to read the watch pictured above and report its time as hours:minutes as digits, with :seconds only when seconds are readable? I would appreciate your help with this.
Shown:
5:06
